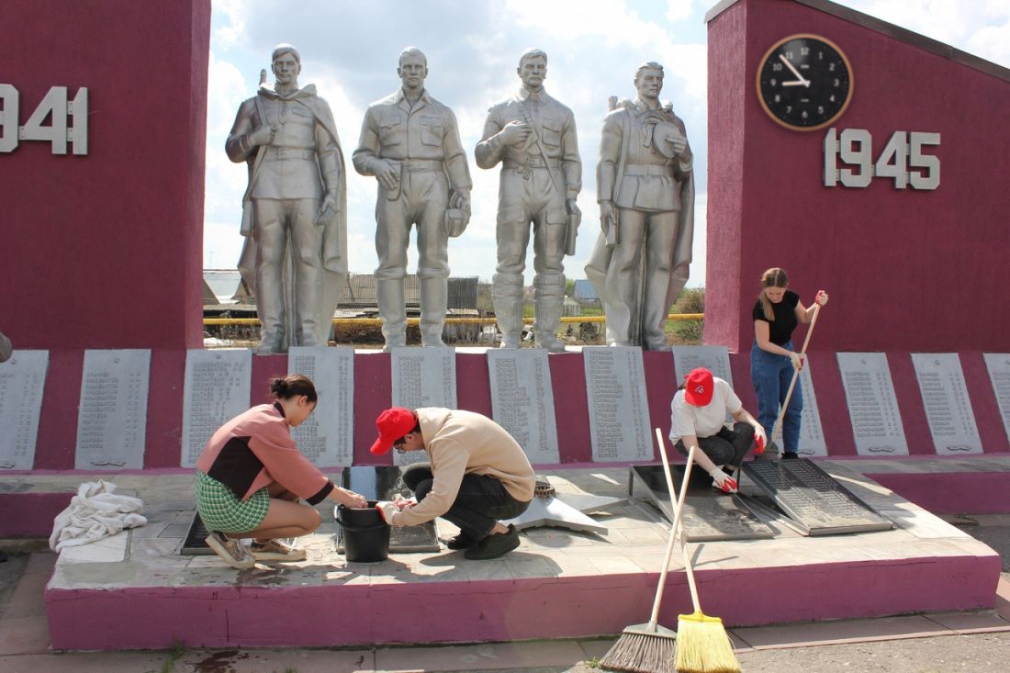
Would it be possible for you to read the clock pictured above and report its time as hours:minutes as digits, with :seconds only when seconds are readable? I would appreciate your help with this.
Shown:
8:53
